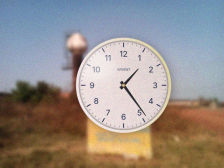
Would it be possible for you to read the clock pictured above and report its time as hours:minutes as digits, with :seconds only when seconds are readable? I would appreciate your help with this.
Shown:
1:24
